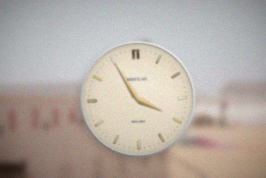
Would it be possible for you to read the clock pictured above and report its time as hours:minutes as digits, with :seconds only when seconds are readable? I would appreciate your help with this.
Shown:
3:55
